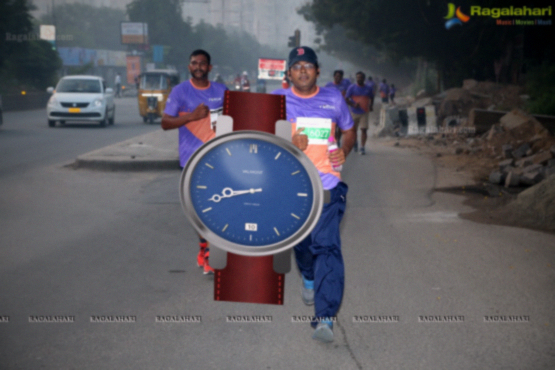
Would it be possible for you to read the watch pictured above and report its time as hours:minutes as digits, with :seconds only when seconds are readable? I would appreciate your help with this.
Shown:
8:42
